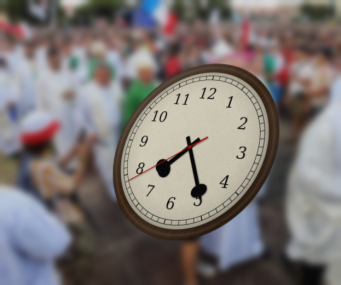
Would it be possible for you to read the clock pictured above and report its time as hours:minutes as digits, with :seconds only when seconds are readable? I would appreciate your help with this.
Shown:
7:24:39
